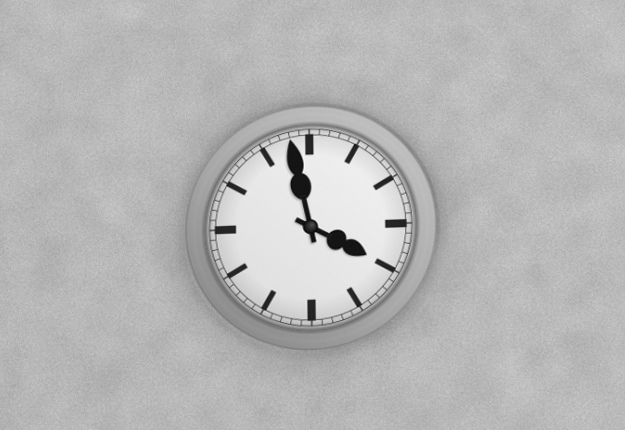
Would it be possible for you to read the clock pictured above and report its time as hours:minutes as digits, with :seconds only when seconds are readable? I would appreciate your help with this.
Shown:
3:58
